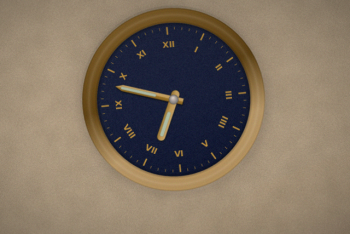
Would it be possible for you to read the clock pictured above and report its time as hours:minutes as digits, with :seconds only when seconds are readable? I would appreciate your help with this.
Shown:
6:48
